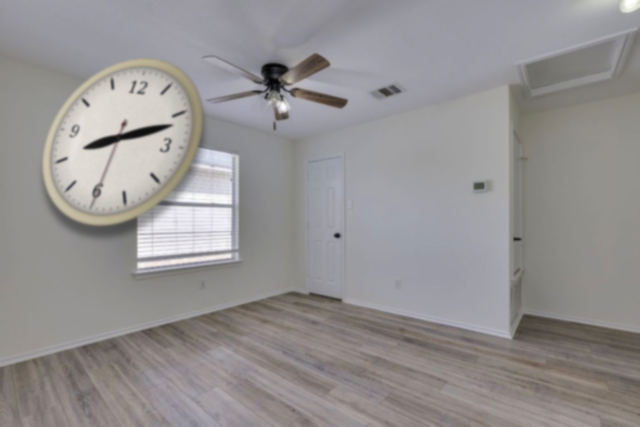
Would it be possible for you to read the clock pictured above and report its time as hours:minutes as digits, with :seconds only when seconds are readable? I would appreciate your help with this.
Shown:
8:11:30
